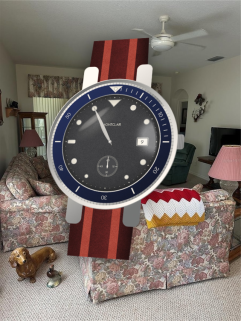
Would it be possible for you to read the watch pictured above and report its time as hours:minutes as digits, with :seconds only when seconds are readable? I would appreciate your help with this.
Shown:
10:55
